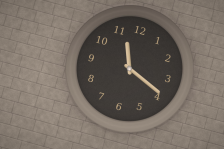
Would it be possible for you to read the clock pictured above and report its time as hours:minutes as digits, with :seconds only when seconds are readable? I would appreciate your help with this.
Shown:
11:19
